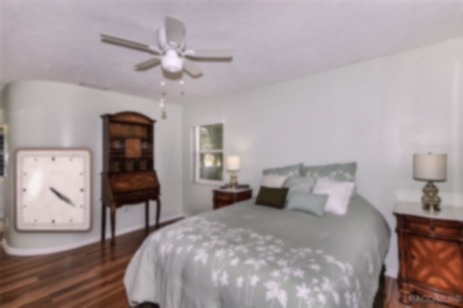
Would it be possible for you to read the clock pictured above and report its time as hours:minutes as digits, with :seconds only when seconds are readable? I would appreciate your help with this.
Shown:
4:21
